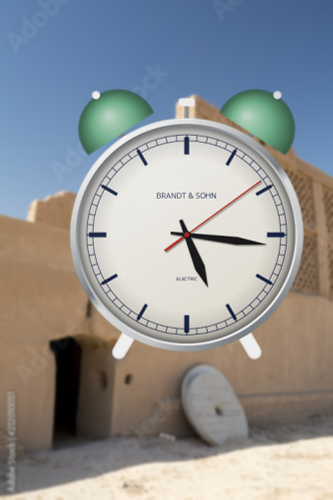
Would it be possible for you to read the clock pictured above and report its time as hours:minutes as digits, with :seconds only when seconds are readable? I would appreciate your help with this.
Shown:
5:16:09
